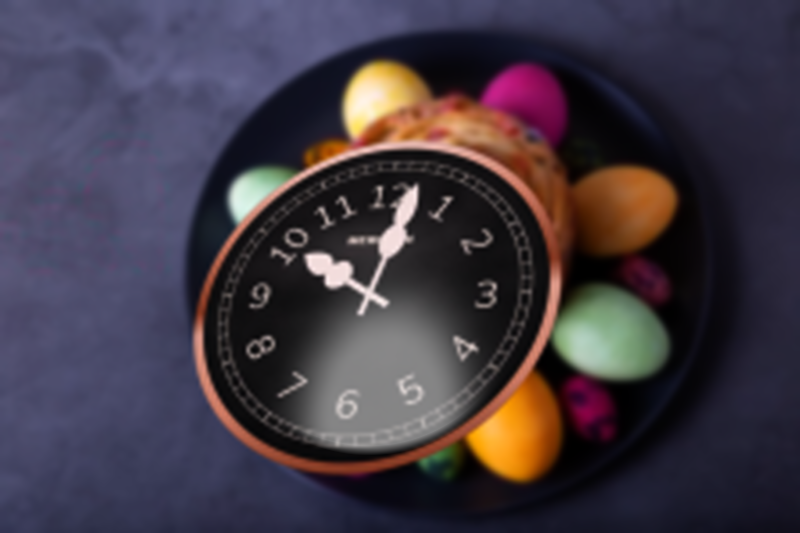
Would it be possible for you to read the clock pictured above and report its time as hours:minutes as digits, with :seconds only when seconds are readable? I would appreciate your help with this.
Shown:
10:02
